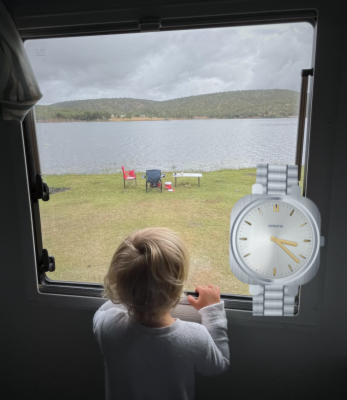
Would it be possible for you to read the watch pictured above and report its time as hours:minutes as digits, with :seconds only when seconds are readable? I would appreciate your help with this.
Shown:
3:22
